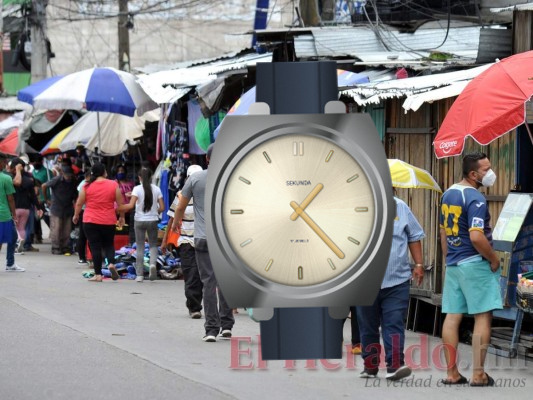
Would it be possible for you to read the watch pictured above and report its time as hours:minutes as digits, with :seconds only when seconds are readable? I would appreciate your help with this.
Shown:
1:23
